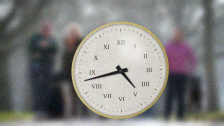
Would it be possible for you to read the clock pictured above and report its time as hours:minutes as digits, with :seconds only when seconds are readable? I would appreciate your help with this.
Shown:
4:43
